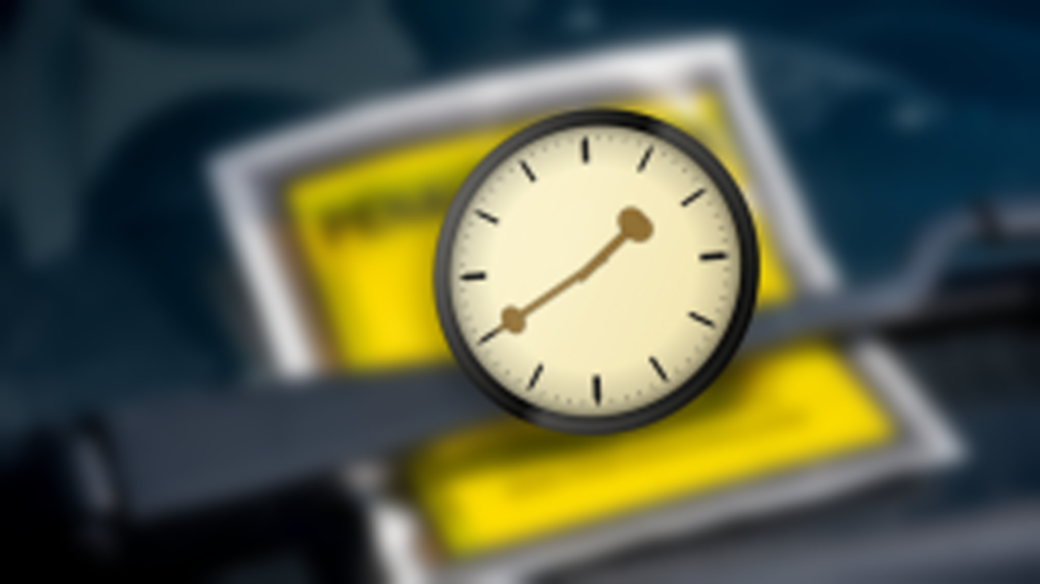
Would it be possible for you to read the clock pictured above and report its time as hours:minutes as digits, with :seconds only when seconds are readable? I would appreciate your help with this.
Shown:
1:40
